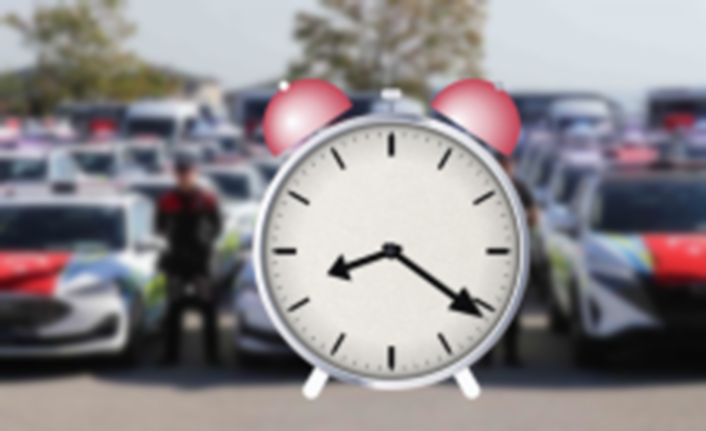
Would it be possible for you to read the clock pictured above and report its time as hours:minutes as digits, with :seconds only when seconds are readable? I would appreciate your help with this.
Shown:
8:21
